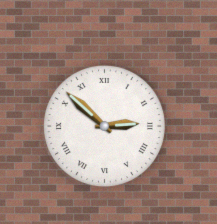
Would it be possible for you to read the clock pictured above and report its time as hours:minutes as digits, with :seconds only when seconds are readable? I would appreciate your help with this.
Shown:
2:52
